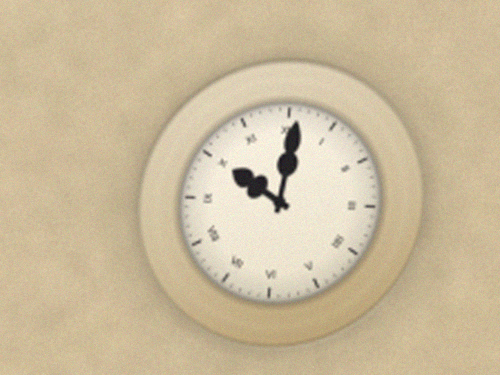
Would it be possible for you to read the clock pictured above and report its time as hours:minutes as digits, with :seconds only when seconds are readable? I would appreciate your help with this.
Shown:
10:01
